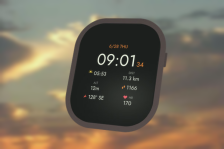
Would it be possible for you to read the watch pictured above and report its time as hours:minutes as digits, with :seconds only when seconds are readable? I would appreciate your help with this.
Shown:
9:01
